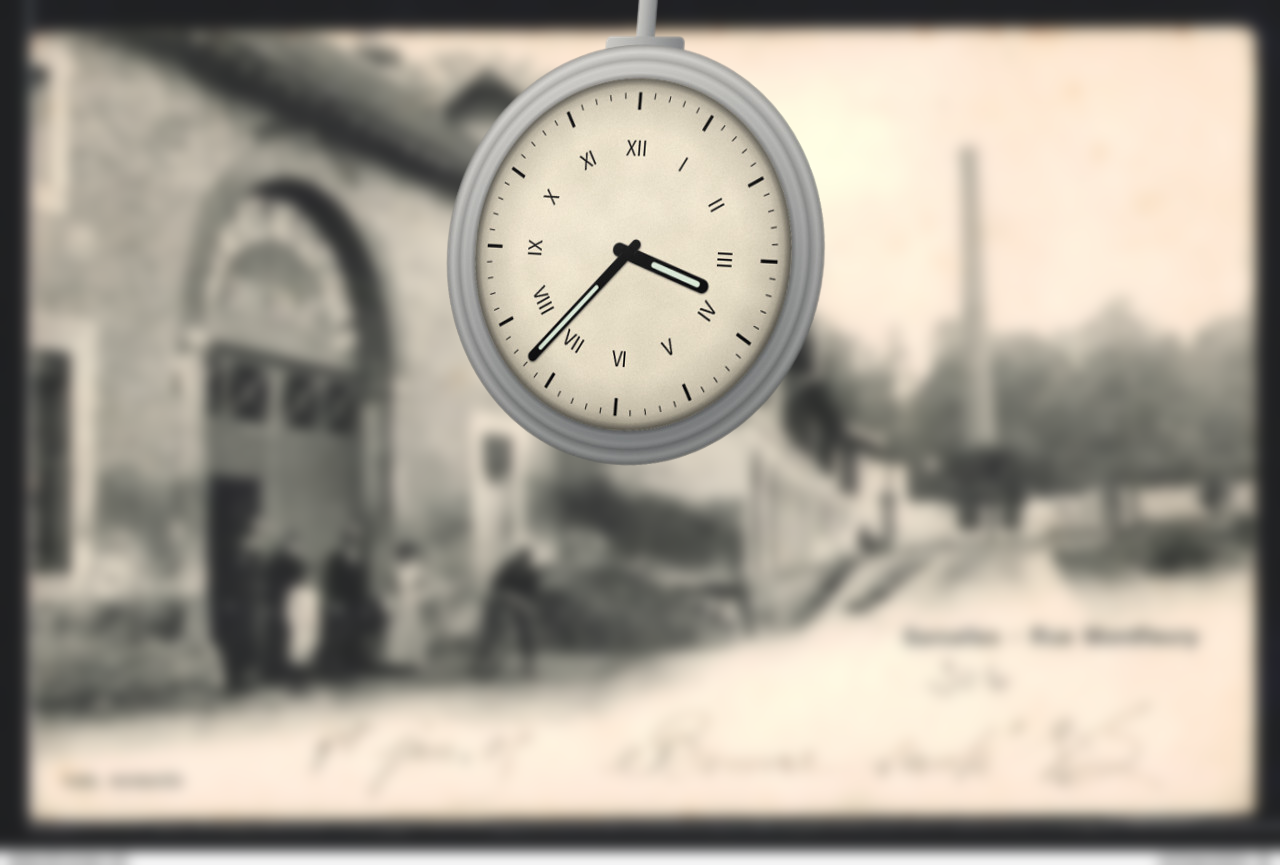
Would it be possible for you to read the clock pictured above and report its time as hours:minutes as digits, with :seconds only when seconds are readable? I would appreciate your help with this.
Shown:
3:37
